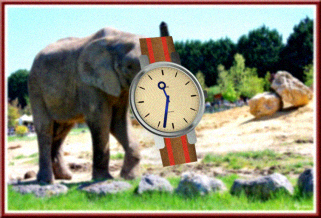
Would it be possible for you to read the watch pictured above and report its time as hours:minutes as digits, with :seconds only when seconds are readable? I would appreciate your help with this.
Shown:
11:33
